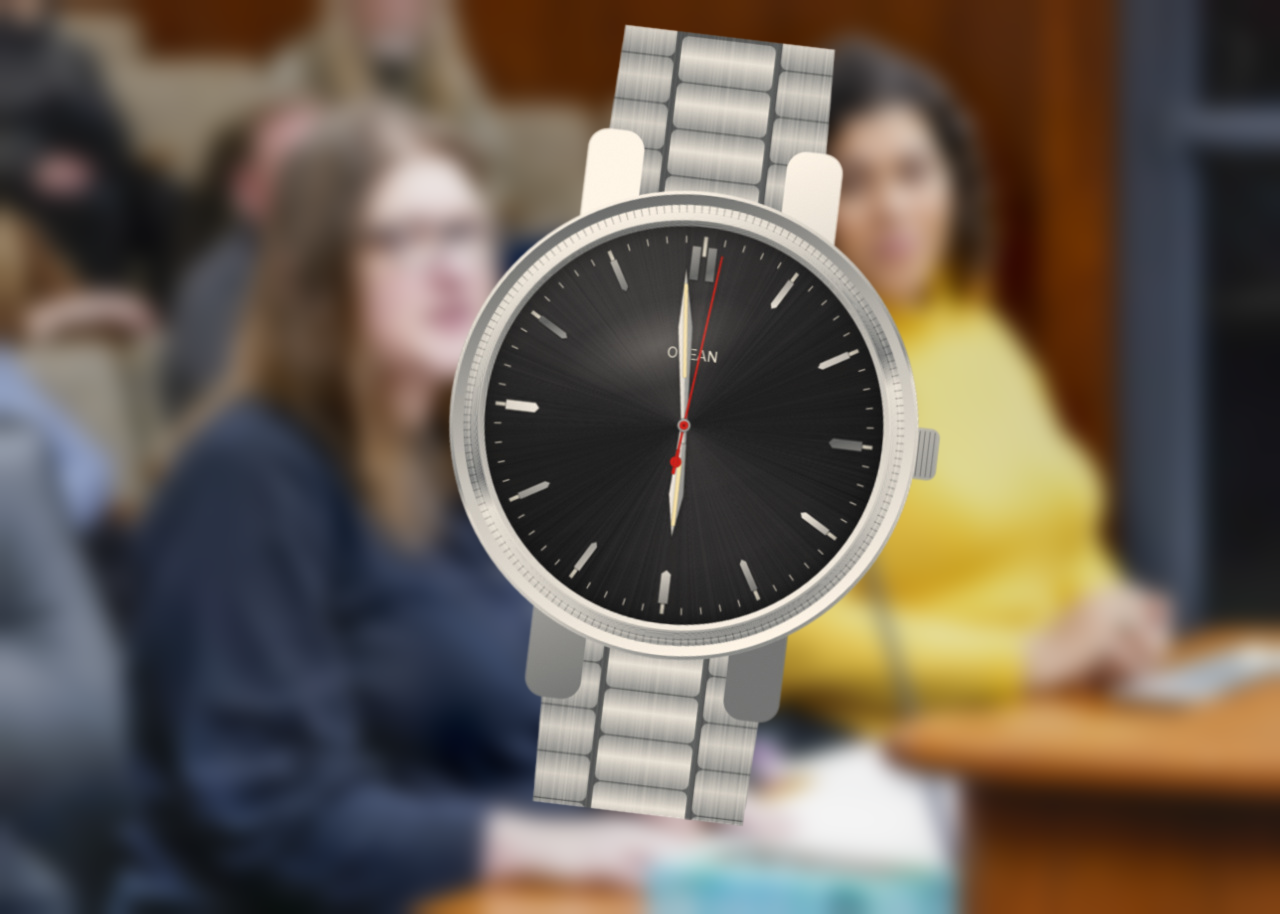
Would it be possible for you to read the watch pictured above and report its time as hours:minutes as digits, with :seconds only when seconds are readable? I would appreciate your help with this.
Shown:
5:59:01
